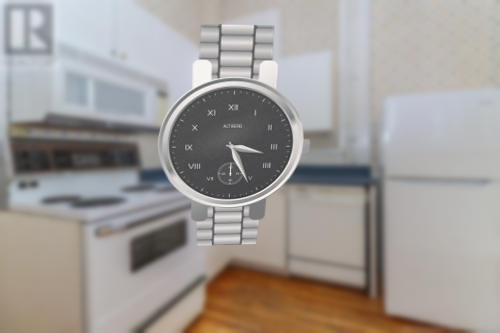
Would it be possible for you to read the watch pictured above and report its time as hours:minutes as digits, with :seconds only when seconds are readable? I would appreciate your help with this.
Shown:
3:26
